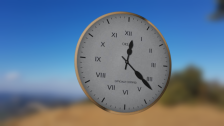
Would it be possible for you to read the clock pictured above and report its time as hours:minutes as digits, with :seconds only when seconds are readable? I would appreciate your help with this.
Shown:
12:22
